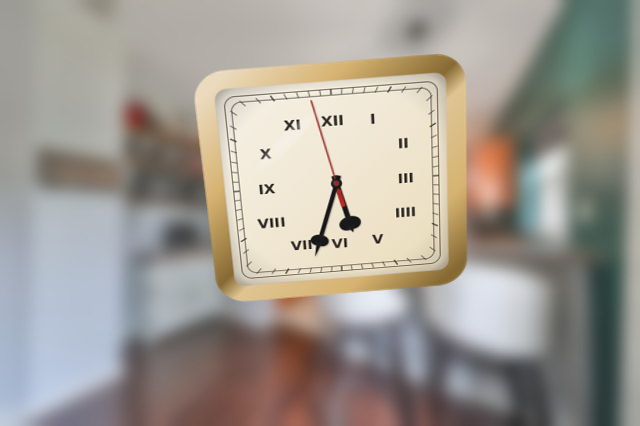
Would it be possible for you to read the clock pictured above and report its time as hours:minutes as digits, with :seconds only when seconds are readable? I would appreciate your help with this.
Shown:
5:32:58
